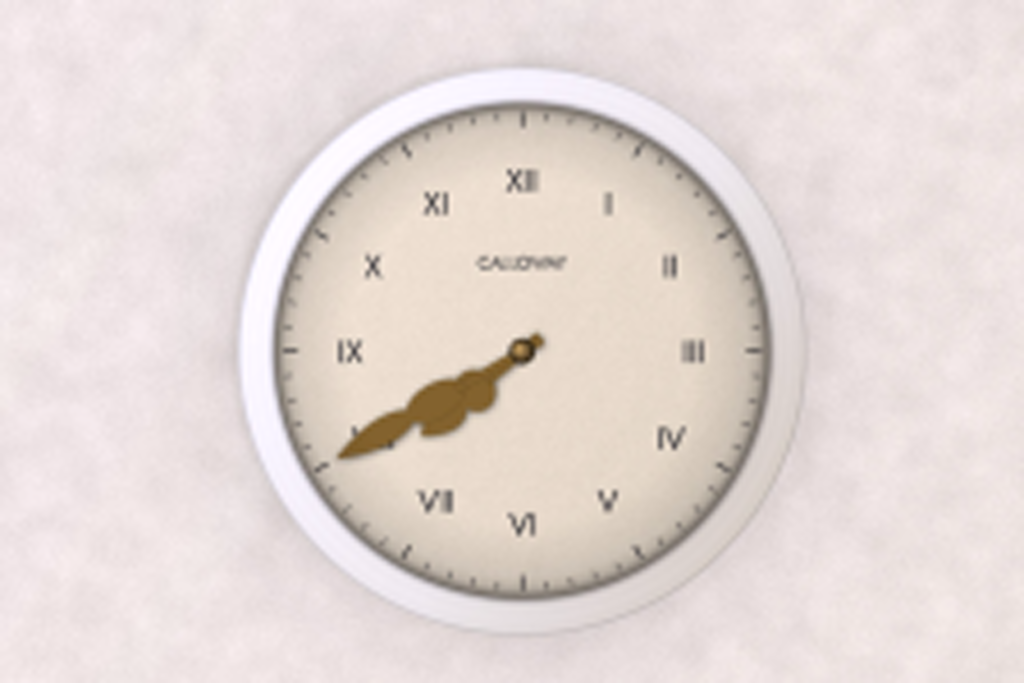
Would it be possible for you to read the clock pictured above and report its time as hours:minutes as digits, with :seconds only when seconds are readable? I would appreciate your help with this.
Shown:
7:40
